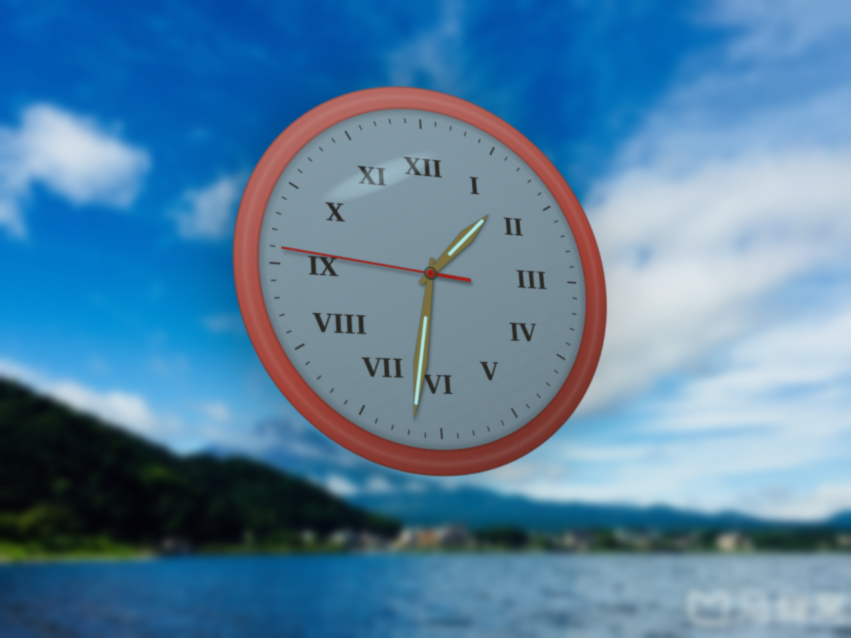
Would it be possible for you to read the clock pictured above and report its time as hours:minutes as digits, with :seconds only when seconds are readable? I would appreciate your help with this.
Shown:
1:31:46
